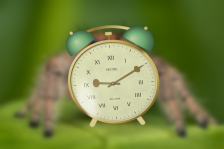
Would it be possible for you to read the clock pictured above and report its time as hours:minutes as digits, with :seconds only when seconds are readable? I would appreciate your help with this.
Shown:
9:10
